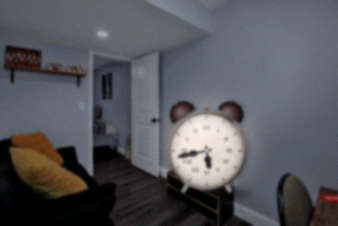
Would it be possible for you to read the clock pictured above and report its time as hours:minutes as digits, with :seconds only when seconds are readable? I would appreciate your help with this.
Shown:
5:43
